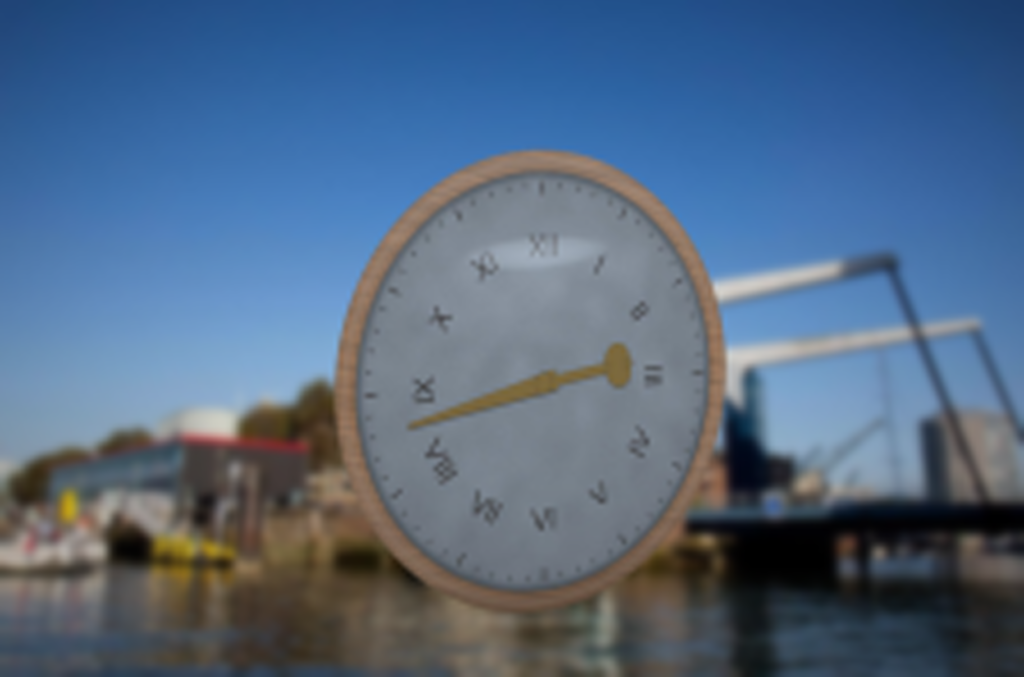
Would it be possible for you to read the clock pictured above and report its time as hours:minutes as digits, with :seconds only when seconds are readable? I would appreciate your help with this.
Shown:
2:43
